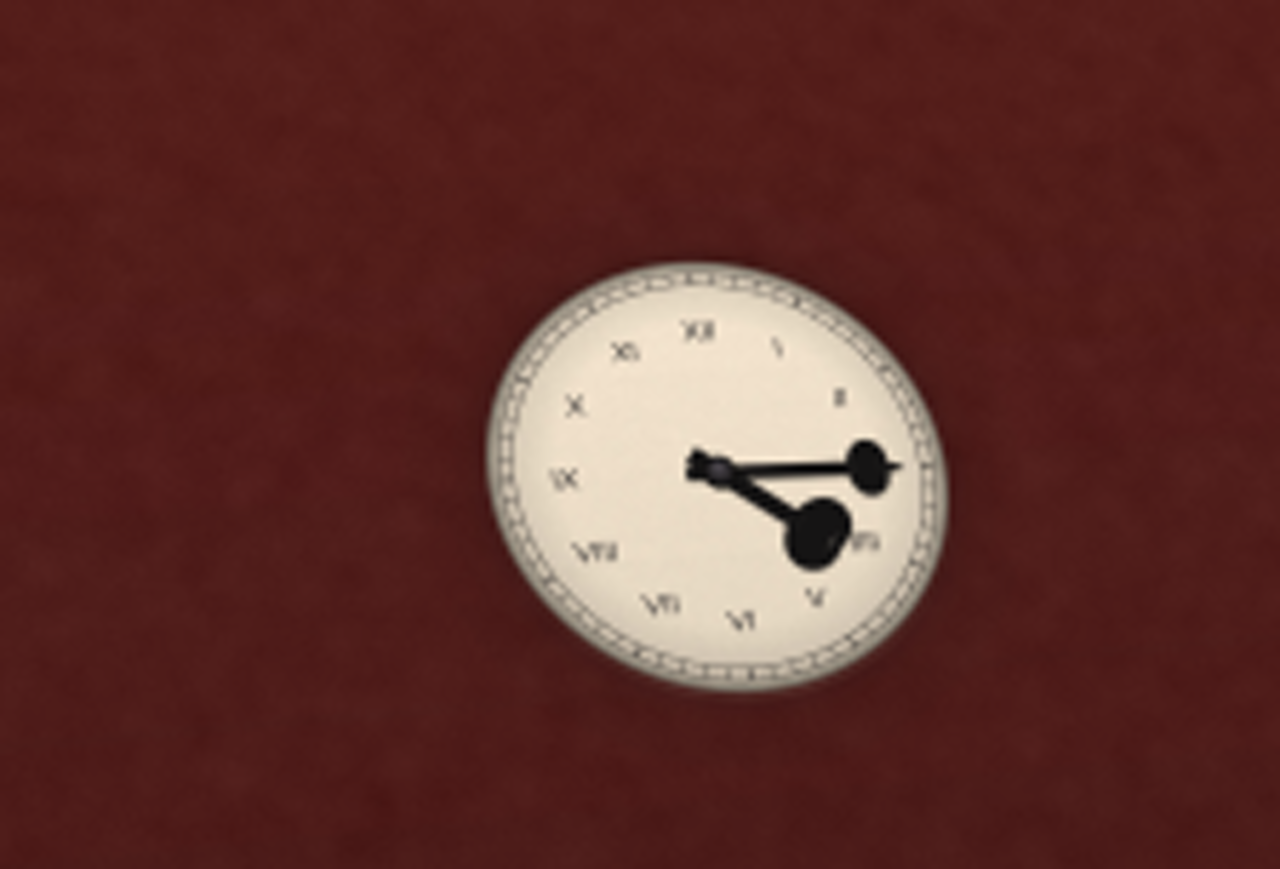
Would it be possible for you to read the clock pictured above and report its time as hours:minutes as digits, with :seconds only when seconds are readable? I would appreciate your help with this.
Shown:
4:15
